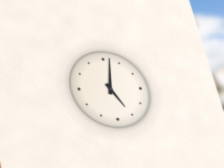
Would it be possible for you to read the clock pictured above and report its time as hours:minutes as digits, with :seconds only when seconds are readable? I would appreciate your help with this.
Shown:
5:02
